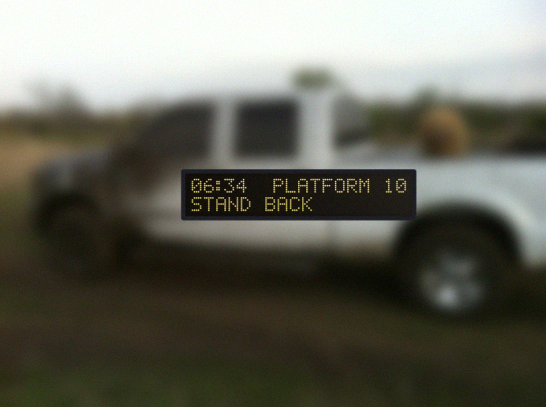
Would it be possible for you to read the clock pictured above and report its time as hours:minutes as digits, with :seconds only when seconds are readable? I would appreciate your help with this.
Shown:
6:34
